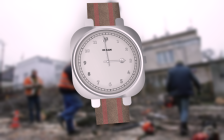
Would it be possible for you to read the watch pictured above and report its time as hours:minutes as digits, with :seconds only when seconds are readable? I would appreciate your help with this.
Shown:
2:59
